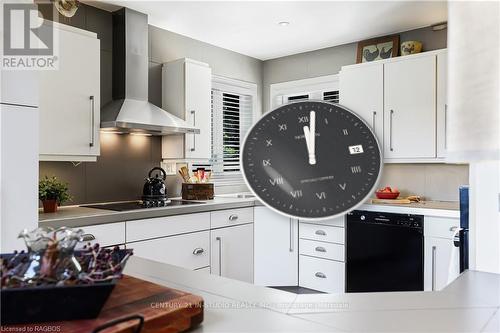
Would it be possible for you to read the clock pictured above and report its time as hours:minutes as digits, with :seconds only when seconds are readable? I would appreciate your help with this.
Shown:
12:02
